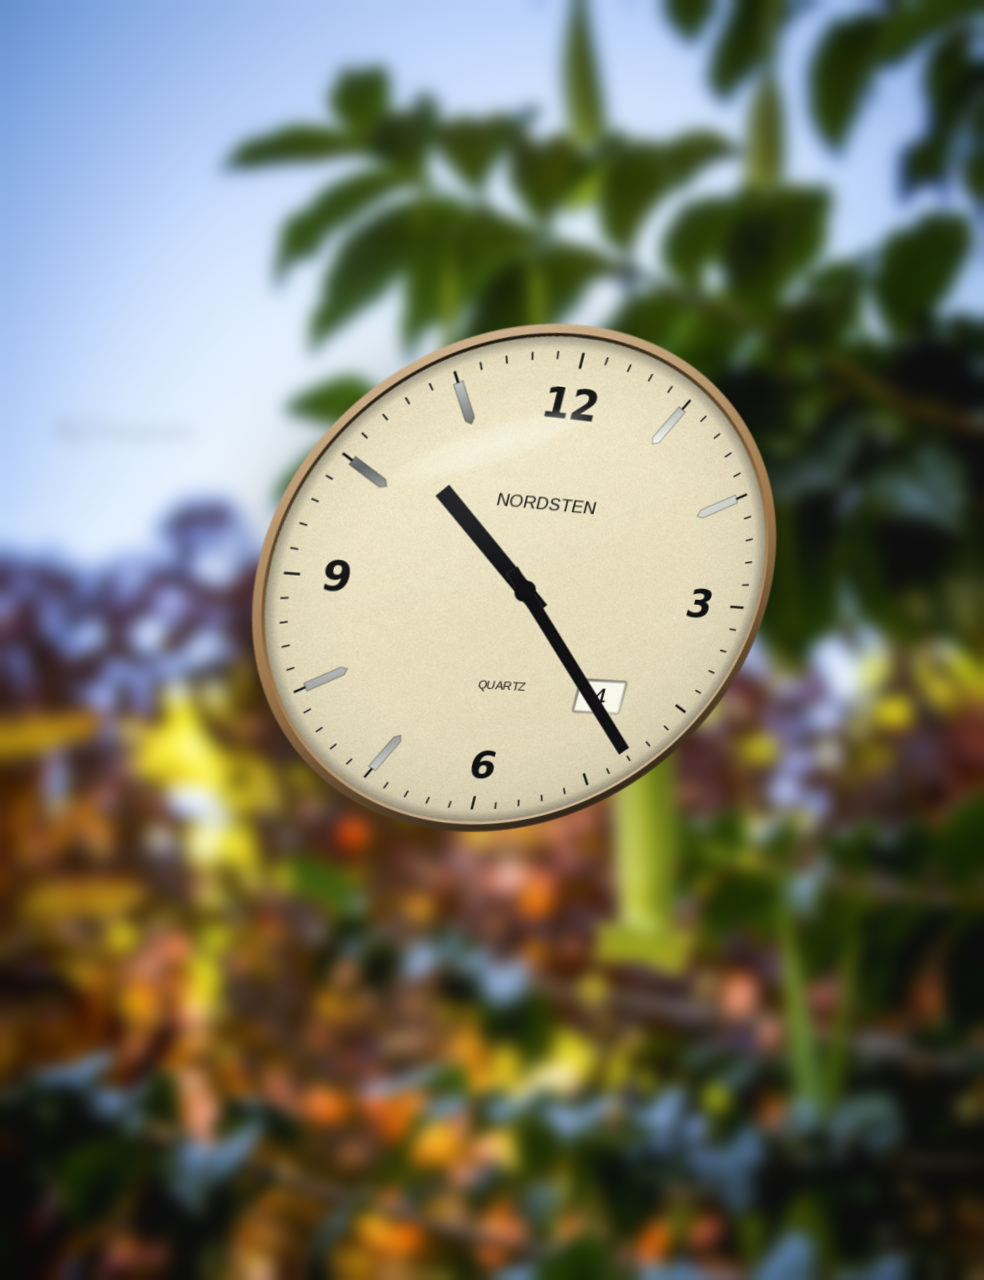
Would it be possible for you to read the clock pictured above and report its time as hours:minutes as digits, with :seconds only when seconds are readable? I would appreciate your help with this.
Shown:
10:23
